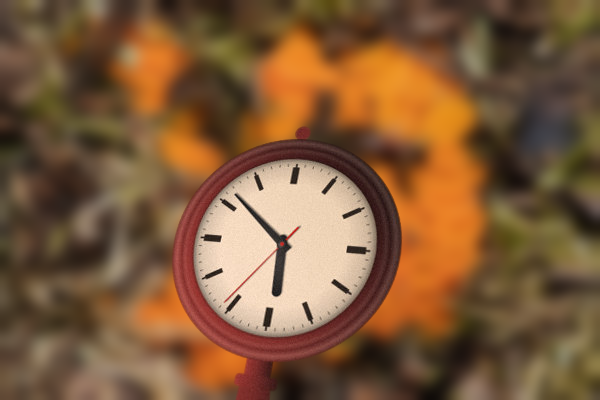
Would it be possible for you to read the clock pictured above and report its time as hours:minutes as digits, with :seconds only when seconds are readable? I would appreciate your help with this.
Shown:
5:51:36
